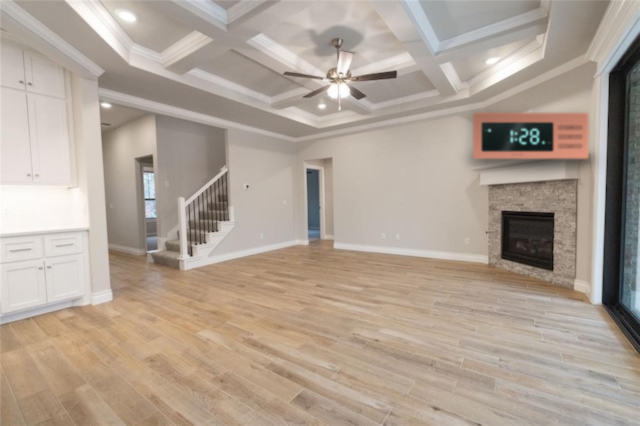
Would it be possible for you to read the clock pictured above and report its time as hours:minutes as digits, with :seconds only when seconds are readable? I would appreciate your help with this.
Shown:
1:28
